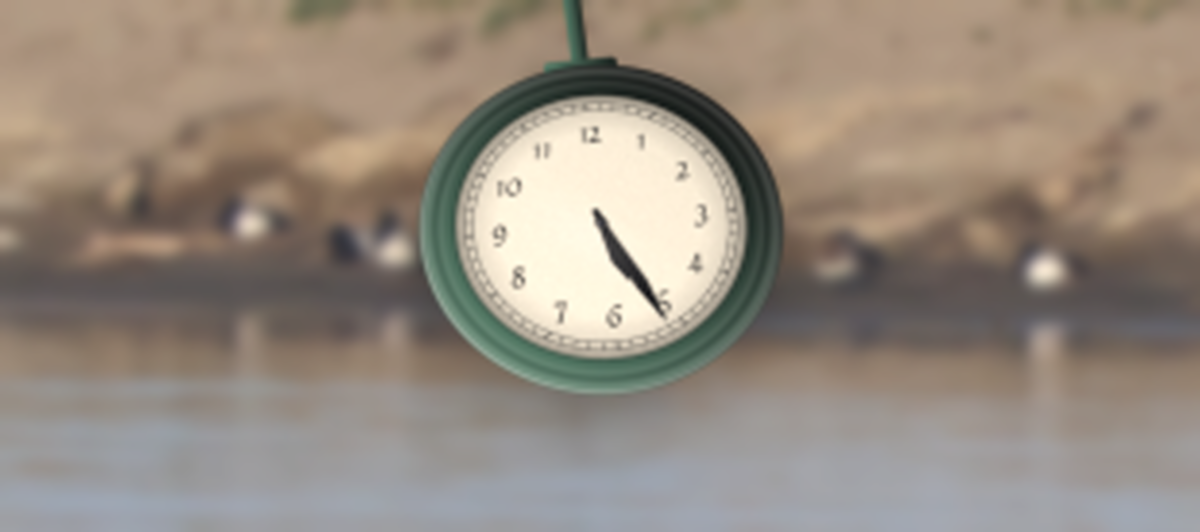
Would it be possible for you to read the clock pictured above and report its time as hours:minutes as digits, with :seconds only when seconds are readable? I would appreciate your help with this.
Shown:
5:26
